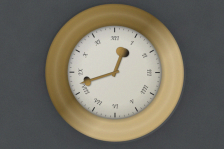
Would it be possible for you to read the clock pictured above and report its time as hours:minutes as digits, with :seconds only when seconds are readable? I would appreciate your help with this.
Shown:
12:42
